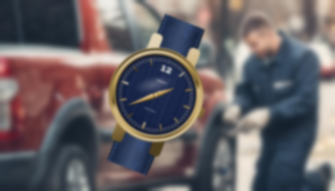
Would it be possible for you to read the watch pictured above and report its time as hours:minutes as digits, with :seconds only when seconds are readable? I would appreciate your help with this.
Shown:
1:38
